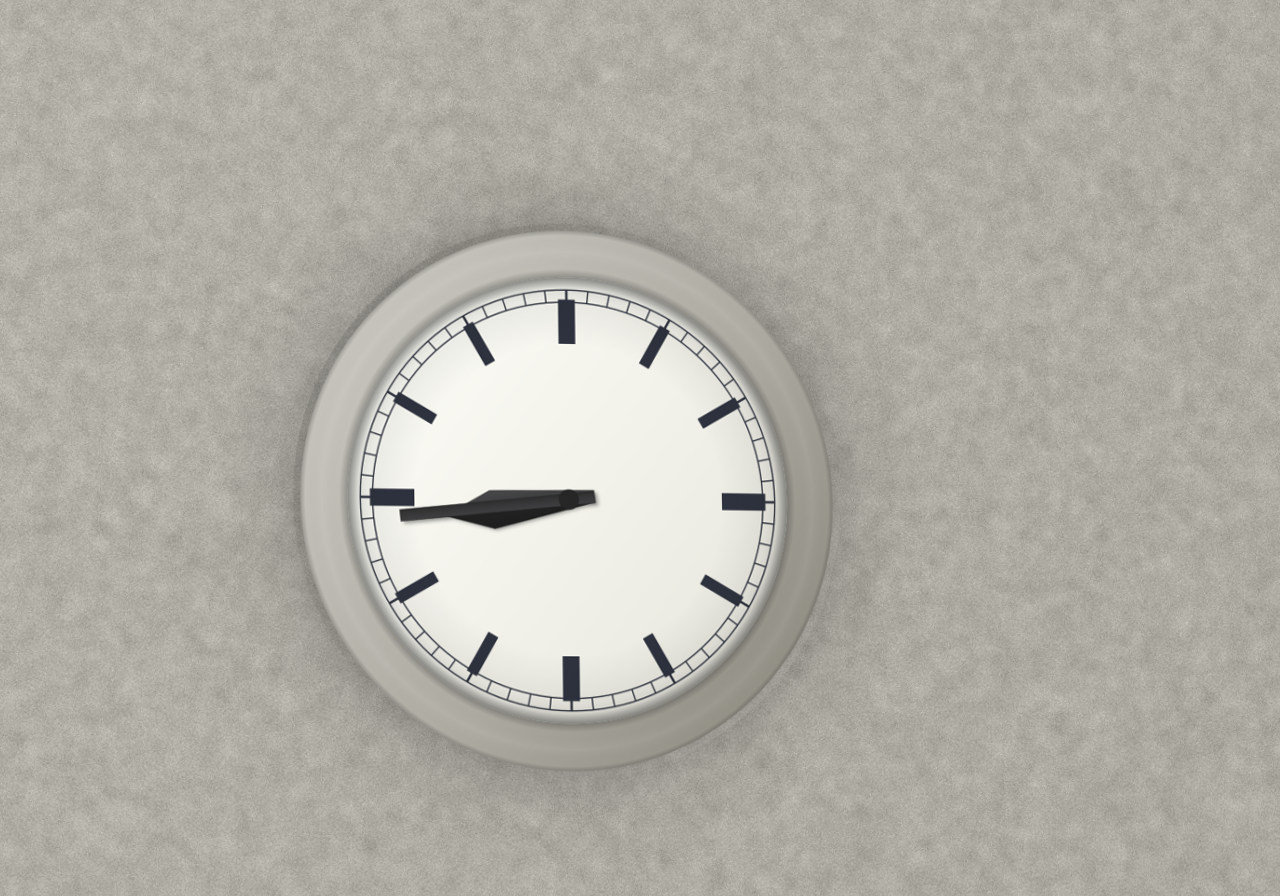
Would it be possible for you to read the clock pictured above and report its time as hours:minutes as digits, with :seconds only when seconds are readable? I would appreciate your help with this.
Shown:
8:44
